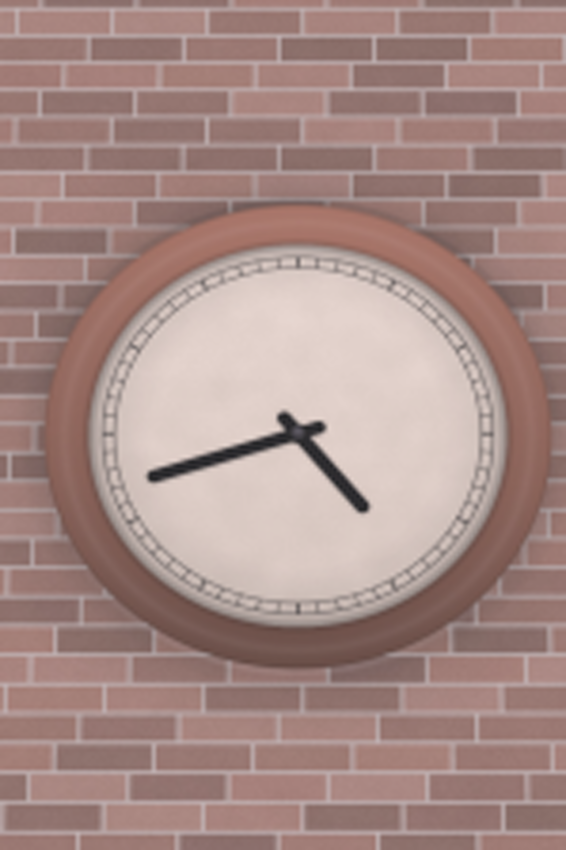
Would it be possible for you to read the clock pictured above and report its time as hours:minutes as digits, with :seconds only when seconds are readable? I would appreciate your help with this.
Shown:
4:42
